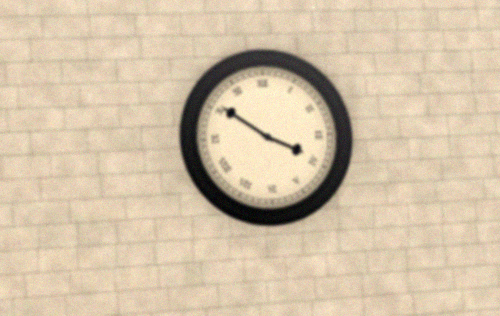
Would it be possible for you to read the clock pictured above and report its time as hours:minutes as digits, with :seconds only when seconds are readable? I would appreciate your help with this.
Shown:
3:51
